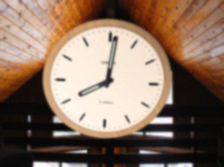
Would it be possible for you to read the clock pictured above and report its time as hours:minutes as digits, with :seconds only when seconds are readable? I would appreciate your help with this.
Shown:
8:01
